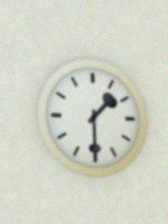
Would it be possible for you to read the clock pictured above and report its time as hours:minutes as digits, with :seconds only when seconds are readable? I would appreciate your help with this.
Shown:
1:30
